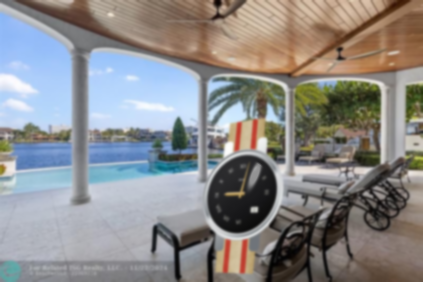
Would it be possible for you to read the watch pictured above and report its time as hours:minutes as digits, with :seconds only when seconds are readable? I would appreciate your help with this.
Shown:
9:02
